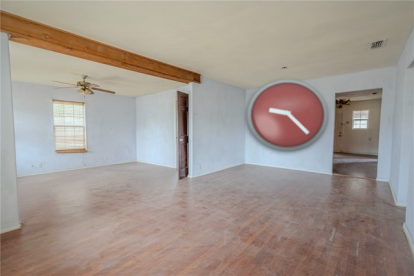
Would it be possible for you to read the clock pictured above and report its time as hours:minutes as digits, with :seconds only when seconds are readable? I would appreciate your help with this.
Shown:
9:23
